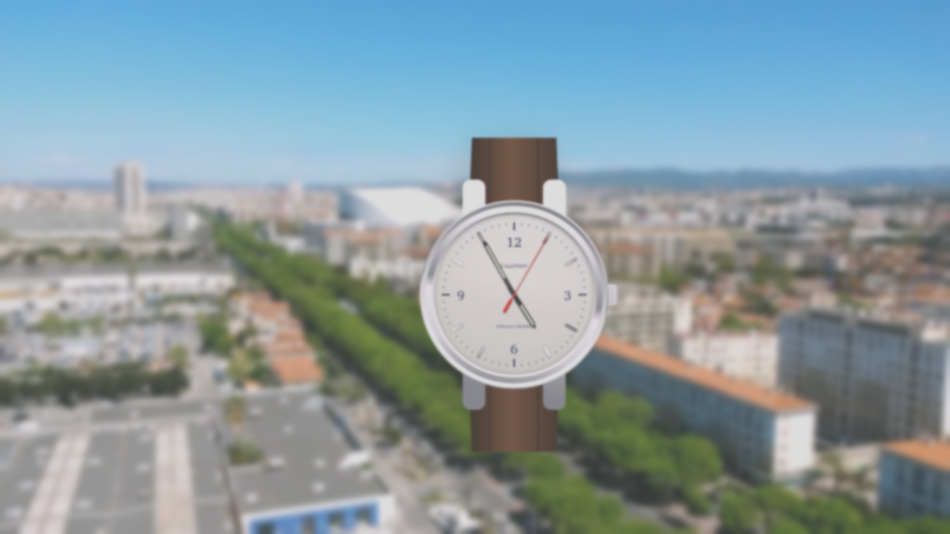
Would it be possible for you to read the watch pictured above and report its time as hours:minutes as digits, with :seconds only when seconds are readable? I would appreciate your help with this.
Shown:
4:55:05
